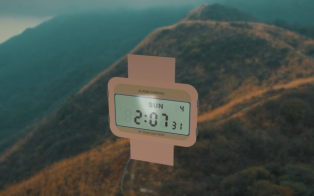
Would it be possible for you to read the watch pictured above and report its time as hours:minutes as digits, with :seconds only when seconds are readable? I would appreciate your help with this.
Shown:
2:07:31
